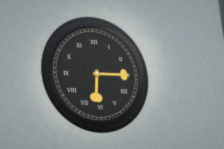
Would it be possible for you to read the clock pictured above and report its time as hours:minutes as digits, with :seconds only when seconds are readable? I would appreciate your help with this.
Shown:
6:15
